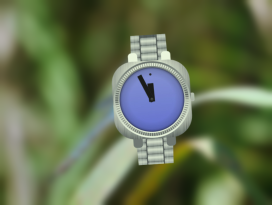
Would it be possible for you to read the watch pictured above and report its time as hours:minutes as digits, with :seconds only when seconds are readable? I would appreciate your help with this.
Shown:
11:56
